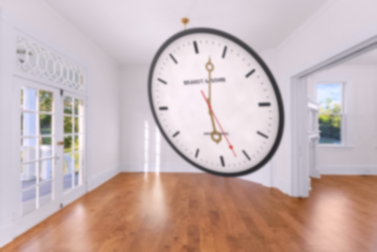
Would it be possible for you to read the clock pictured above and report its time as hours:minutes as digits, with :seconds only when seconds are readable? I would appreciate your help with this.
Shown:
6:02:27
